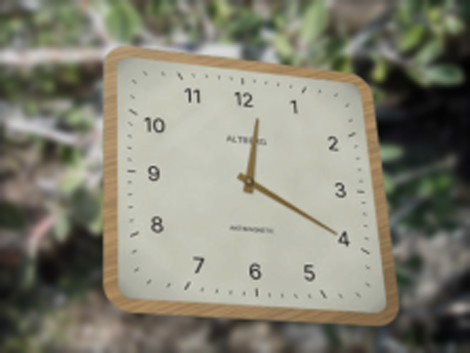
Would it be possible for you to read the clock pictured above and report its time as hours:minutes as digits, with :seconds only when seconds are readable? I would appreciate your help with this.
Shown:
12:20
